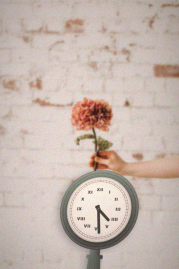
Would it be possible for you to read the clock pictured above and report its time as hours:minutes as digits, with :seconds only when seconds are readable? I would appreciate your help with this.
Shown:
4:29
